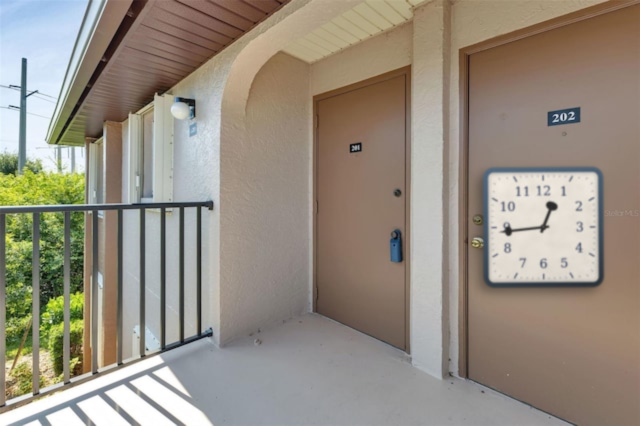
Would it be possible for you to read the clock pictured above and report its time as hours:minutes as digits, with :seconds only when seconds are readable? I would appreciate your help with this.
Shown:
12:44
